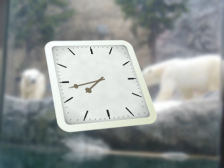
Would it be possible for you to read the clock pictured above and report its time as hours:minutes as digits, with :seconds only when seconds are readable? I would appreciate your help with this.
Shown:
7:43
